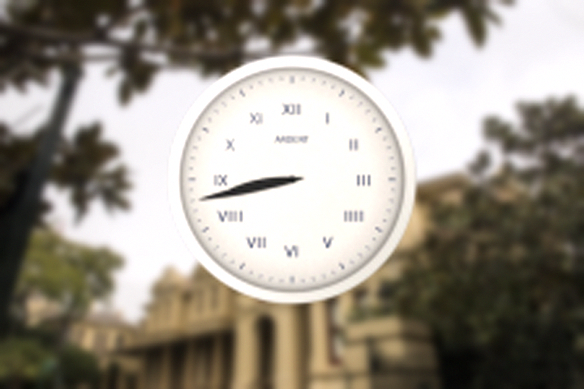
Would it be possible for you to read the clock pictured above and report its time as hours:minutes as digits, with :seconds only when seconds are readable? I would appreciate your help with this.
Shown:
8:43
